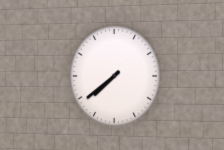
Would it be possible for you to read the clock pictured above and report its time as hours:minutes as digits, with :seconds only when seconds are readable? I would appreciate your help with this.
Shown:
7:39
